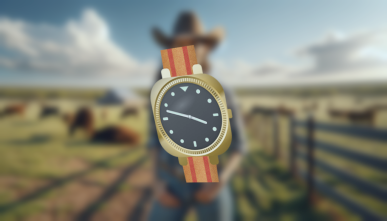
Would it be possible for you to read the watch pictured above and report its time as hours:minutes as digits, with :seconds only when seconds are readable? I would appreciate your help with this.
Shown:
3:48
